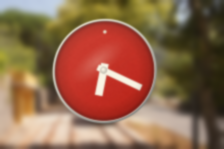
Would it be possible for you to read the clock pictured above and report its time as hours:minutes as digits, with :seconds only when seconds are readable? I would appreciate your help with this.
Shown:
6:19
